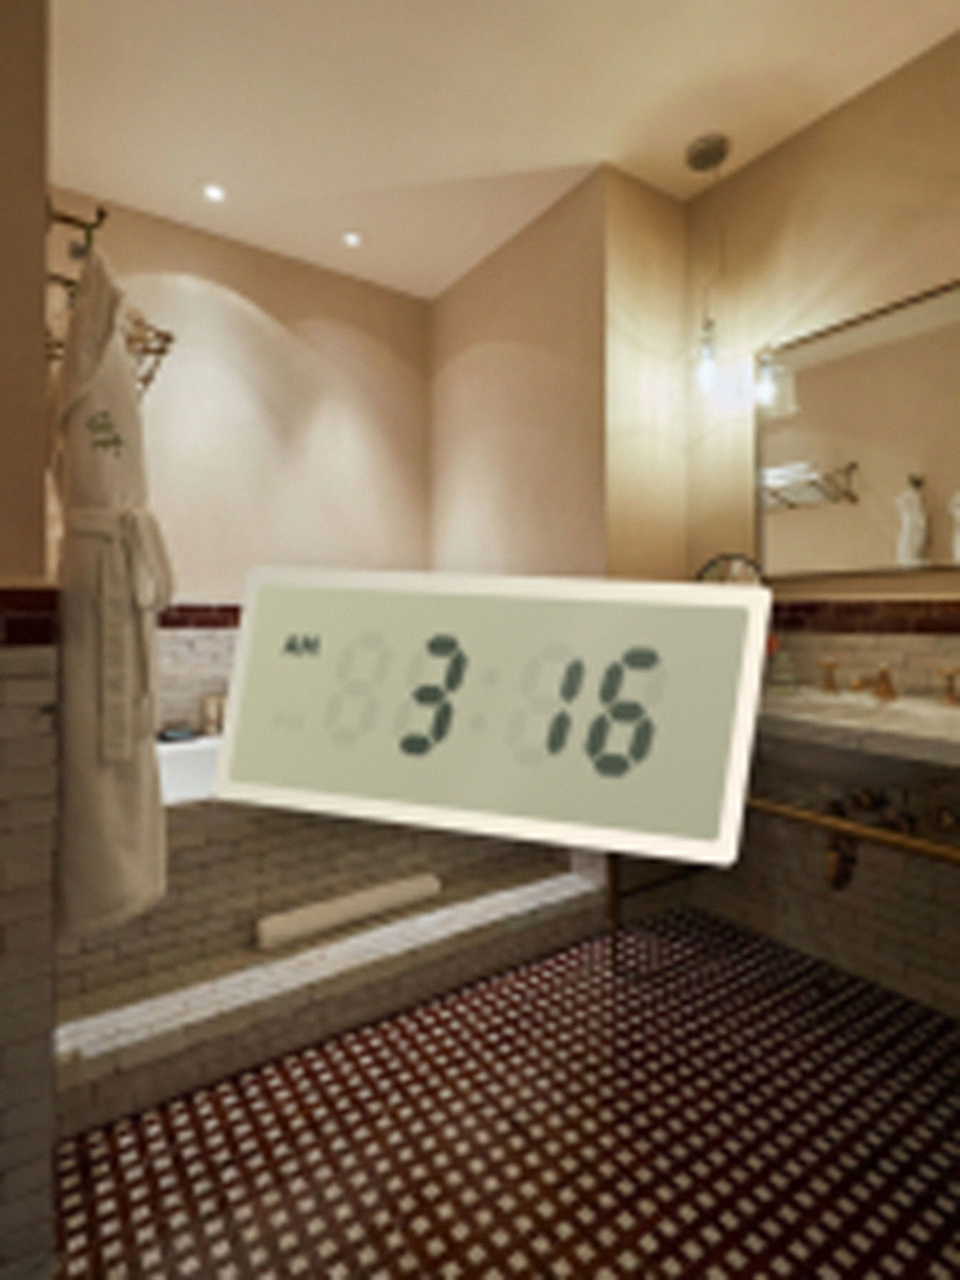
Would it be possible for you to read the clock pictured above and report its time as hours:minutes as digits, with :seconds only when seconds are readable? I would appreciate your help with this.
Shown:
3:16
